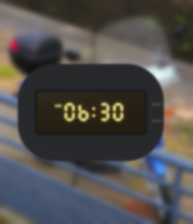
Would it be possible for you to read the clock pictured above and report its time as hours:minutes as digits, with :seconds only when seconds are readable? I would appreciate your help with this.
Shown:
6:30
